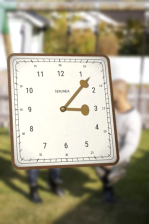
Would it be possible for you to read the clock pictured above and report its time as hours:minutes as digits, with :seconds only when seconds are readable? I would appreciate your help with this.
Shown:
3:07
